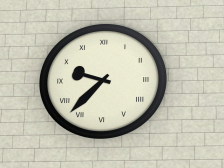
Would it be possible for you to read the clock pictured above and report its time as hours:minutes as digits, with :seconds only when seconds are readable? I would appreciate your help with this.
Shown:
9:37
